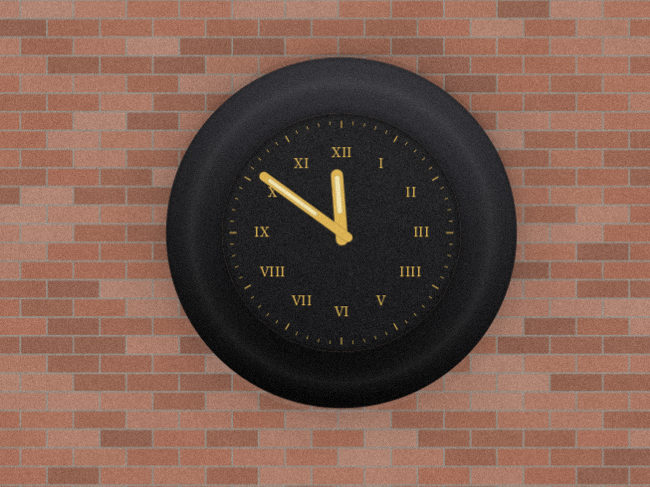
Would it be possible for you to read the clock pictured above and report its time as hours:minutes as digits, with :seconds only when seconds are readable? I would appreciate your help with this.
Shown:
11:51
